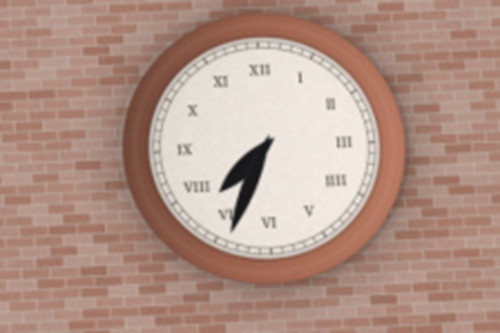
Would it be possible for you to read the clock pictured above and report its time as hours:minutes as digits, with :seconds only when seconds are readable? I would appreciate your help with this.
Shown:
7:34
